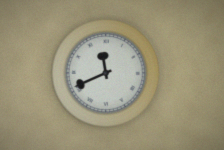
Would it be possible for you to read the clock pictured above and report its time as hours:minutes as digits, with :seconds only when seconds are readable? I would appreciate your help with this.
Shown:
11:41
